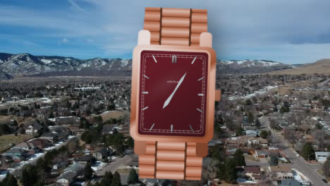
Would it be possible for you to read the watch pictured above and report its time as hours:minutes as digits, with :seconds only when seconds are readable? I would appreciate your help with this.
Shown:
7:05
